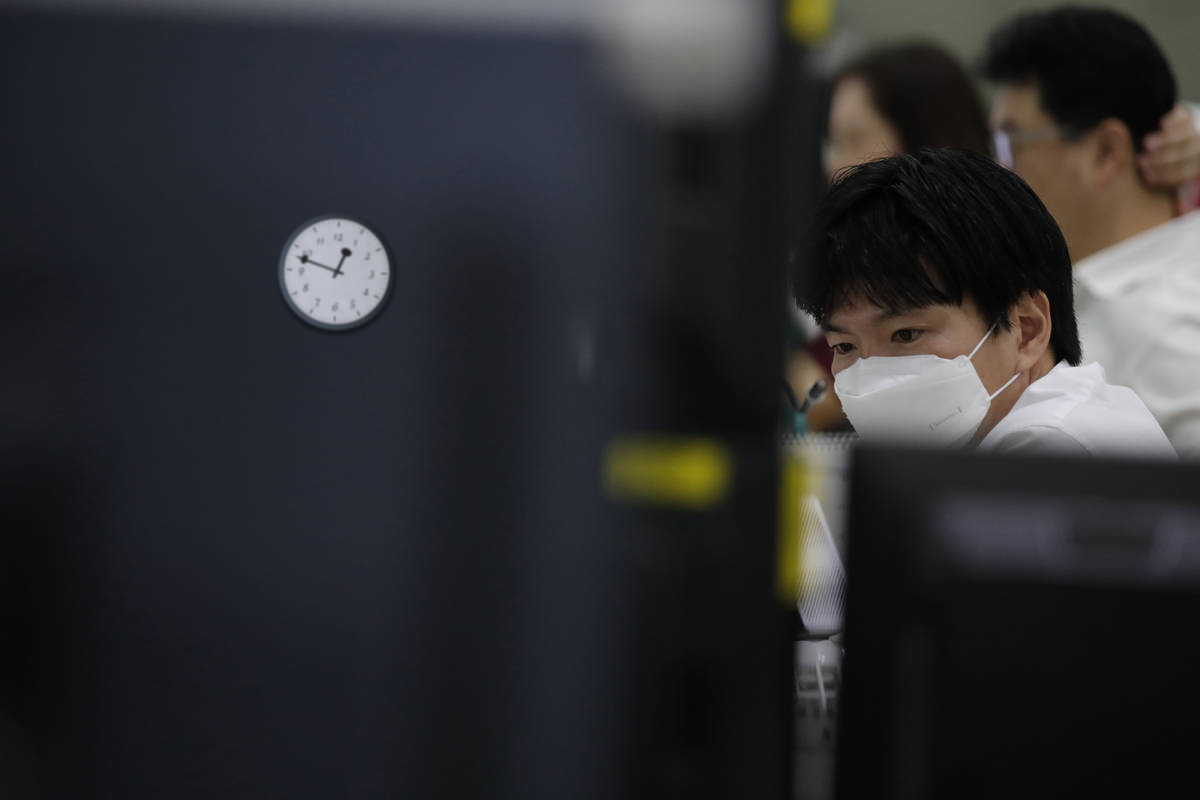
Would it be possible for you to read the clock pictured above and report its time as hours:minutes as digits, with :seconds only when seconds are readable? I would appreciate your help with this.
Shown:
12:48
